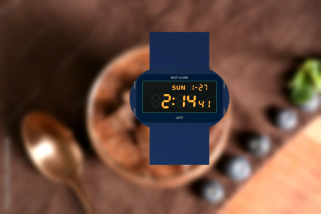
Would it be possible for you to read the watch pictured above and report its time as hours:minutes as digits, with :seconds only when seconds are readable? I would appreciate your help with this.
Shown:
2:14:41
